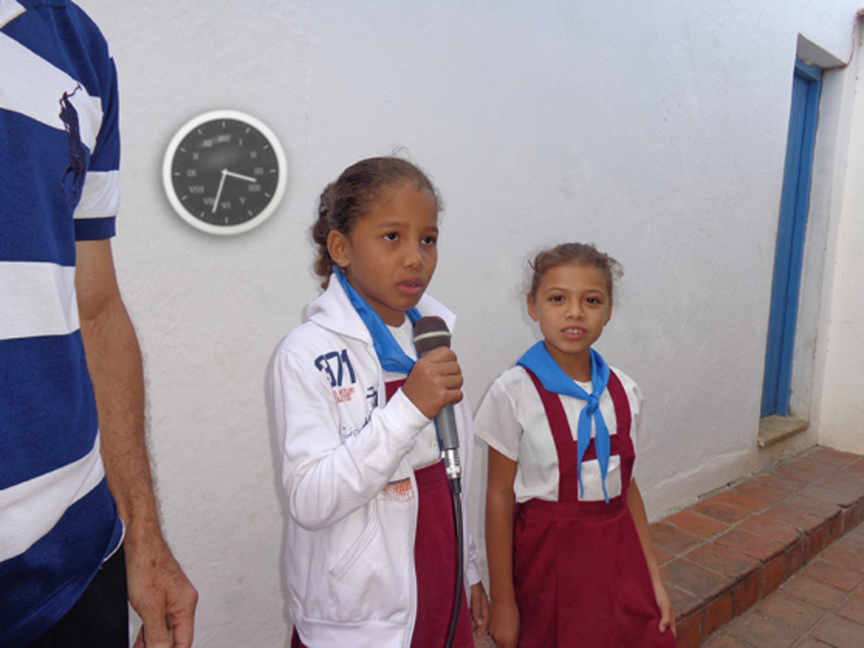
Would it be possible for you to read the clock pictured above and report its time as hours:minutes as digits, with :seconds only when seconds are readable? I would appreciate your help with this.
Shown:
3:33
